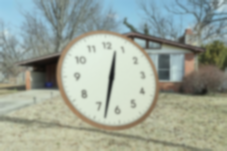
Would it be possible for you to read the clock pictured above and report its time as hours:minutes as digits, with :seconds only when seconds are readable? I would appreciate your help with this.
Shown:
12:33
